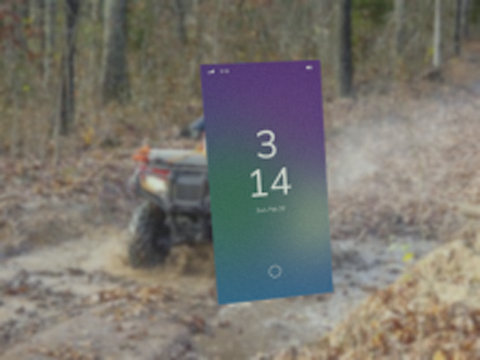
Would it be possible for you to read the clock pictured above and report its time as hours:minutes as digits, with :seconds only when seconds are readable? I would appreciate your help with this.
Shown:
3:14
